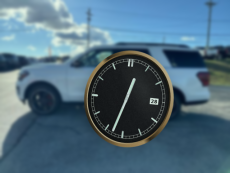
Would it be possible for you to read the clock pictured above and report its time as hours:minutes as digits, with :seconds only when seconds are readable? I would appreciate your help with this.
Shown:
12:33
